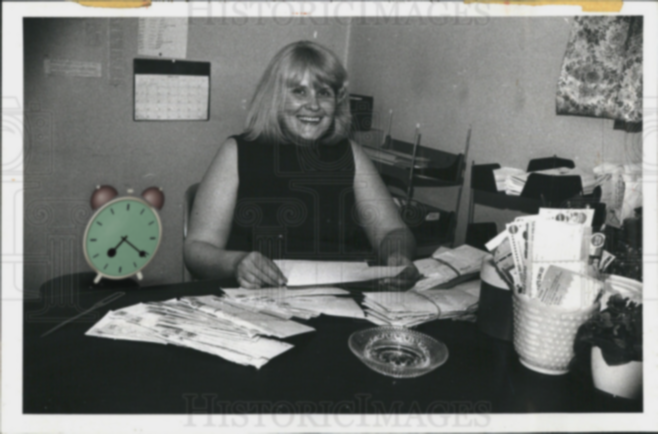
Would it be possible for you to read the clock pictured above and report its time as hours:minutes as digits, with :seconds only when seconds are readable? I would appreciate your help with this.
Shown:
7:21
